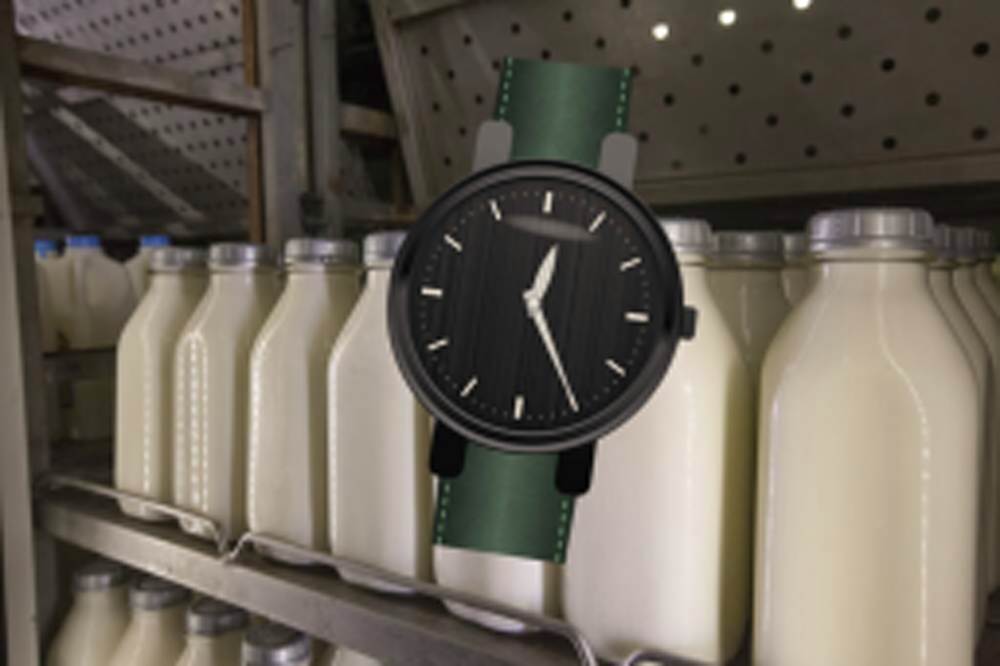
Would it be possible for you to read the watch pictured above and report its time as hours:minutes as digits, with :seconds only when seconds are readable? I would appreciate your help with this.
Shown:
12:25
